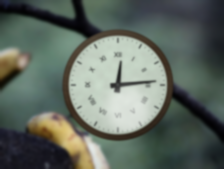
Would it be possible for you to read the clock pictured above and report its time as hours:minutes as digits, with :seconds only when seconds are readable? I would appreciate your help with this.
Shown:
12:14
